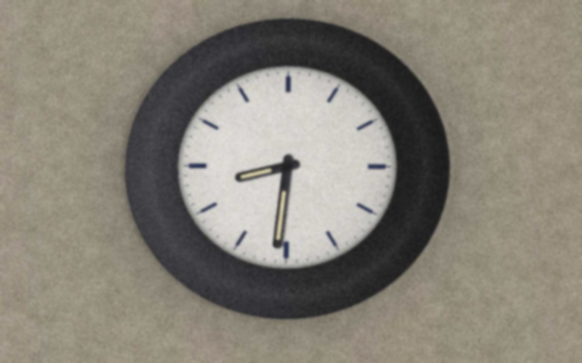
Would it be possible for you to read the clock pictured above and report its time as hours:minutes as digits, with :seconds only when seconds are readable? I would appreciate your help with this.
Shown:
8:31
